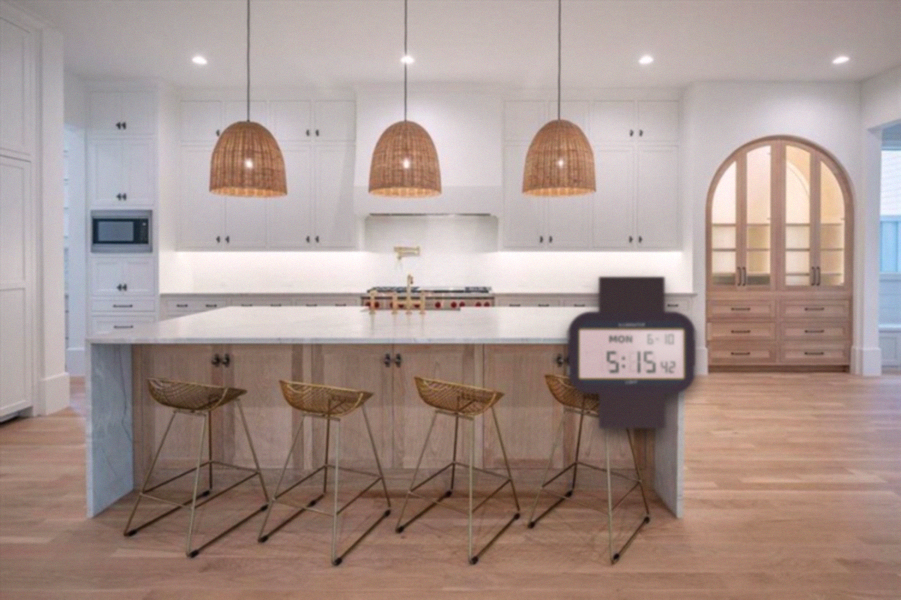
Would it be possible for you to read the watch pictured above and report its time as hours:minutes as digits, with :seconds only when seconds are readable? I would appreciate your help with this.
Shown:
5:15
